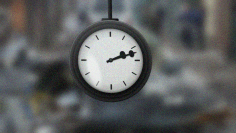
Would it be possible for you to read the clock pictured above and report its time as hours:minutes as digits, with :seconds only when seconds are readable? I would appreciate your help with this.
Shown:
2:12
